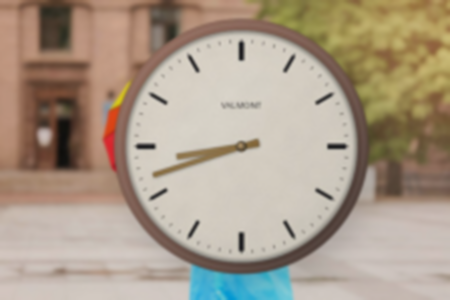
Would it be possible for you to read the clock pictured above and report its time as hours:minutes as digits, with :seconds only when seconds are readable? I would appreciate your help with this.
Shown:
8:42
